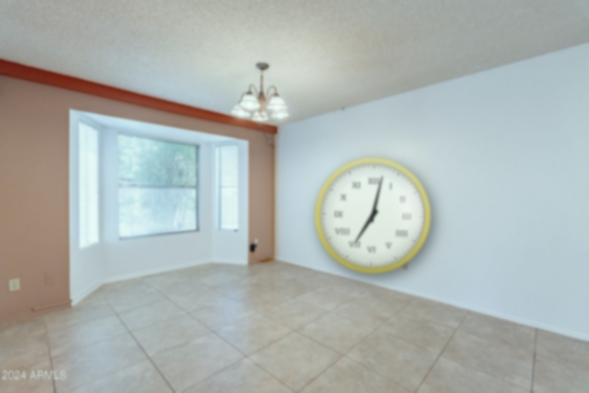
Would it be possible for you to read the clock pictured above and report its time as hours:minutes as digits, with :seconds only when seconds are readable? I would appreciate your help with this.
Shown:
7:02
